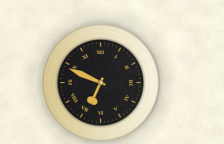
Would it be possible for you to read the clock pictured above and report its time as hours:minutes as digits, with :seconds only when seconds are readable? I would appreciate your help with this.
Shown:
6:49
